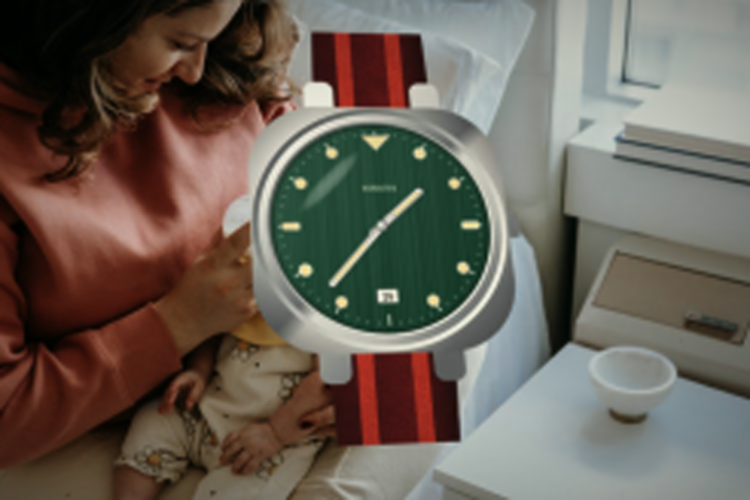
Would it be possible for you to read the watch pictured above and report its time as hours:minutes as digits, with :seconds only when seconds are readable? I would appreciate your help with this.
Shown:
1:37
